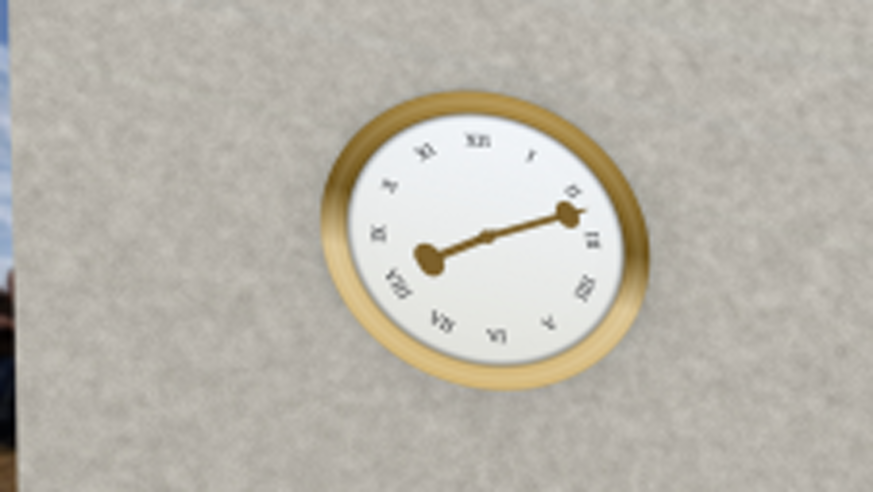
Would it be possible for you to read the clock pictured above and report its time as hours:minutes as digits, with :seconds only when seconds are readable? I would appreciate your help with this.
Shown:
8:12
